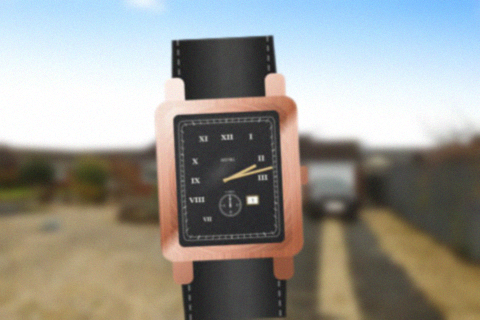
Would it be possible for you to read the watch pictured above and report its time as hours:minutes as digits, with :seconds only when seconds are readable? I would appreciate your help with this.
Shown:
2:13
